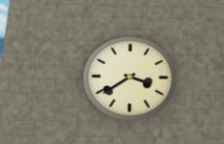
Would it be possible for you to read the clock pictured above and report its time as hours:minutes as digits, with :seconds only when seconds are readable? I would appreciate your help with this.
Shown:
3:39
